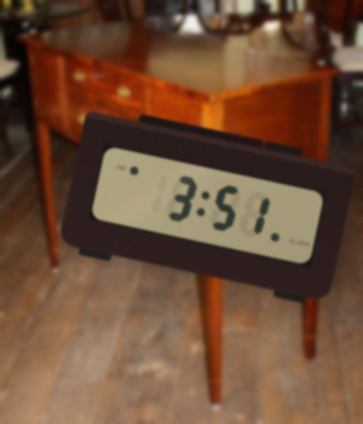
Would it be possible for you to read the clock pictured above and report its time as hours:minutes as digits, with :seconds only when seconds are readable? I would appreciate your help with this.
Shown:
3:51
